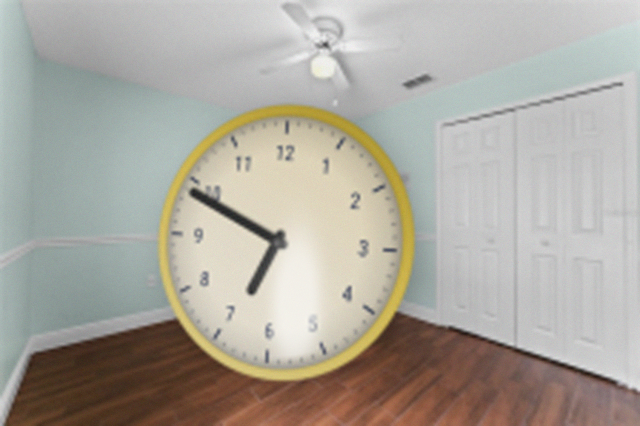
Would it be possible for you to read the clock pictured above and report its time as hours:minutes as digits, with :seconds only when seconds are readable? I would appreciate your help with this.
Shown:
6:49
